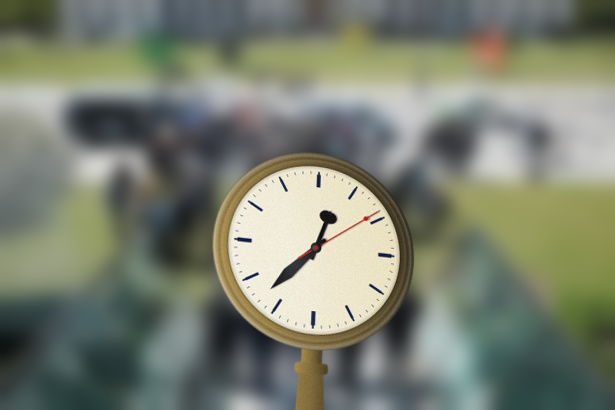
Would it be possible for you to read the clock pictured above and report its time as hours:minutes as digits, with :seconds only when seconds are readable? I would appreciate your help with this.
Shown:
12:37:09
